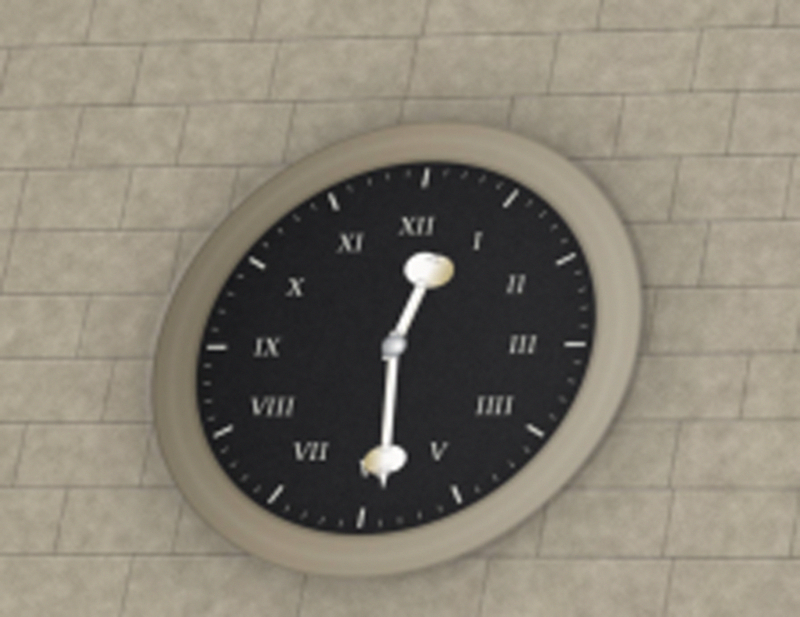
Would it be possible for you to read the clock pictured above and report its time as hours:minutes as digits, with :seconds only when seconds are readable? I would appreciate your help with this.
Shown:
12:29
